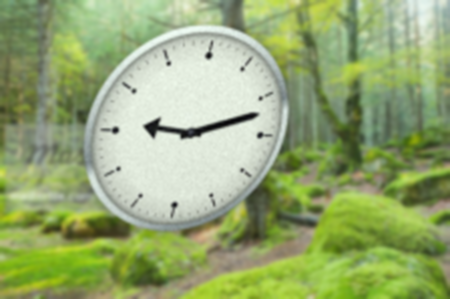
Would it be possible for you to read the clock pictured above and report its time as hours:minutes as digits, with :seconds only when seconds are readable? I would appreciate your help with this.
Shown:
9:12
